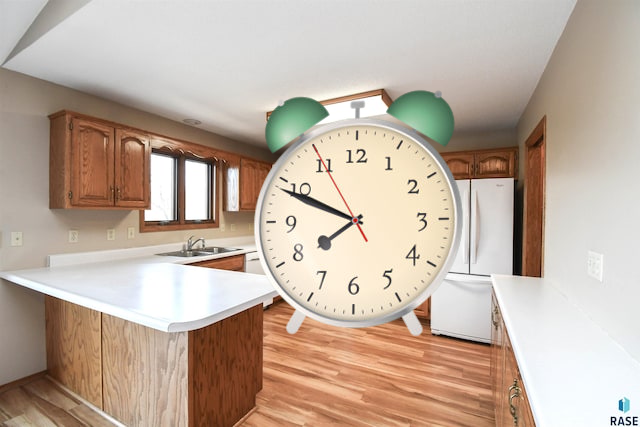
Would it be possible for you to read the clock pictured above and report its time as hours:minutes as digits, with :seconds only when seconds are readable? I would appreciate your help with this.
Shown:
7:48:55
